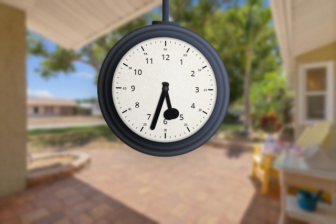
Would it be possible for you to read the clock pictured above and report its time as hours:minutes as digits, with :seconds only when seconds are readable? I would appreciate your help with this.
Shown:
5:33
